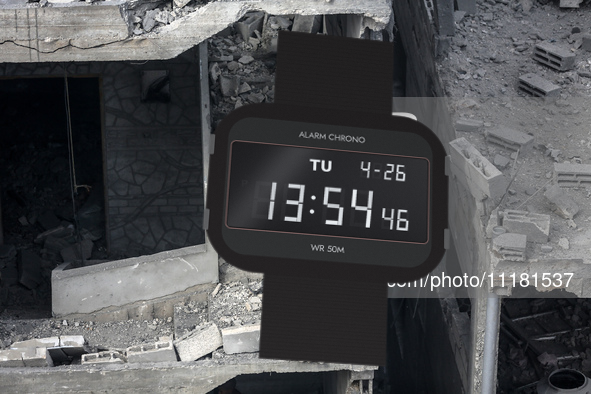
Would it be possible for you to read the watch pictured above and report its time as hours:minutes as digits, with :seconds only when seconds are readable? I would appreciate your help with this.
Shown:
13:54:46
